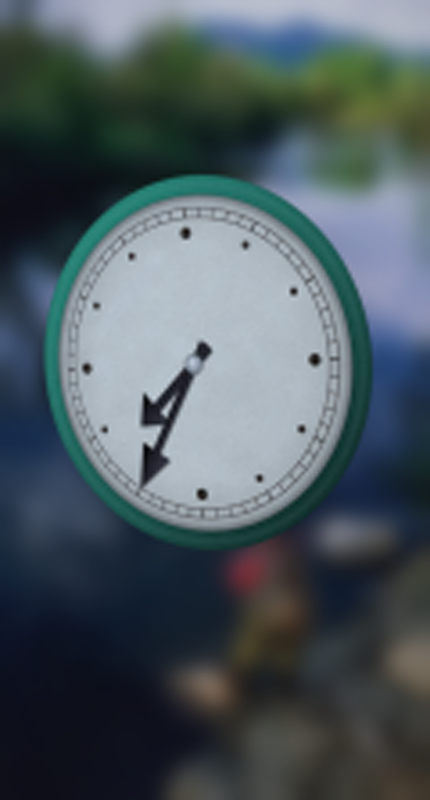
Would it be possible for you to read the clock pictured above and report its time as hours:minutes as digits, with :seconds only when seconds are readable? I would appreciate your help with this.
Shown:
7:35
